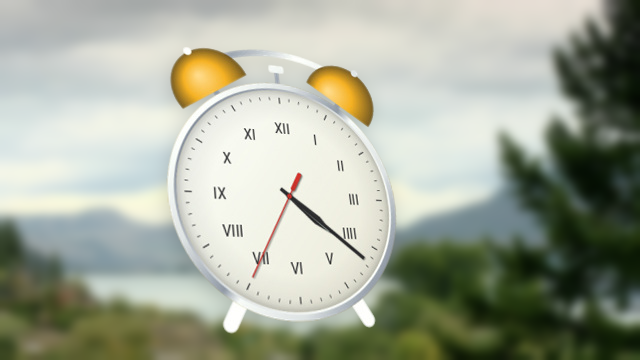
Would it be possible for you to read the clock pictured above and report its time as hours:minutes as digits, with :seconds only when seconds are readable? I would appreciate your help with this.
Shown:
4:21:35
